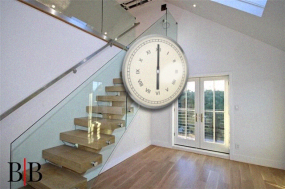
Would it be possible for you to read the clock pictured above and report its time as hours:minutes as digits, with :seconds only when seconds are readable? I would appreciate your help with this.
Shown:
6:00
